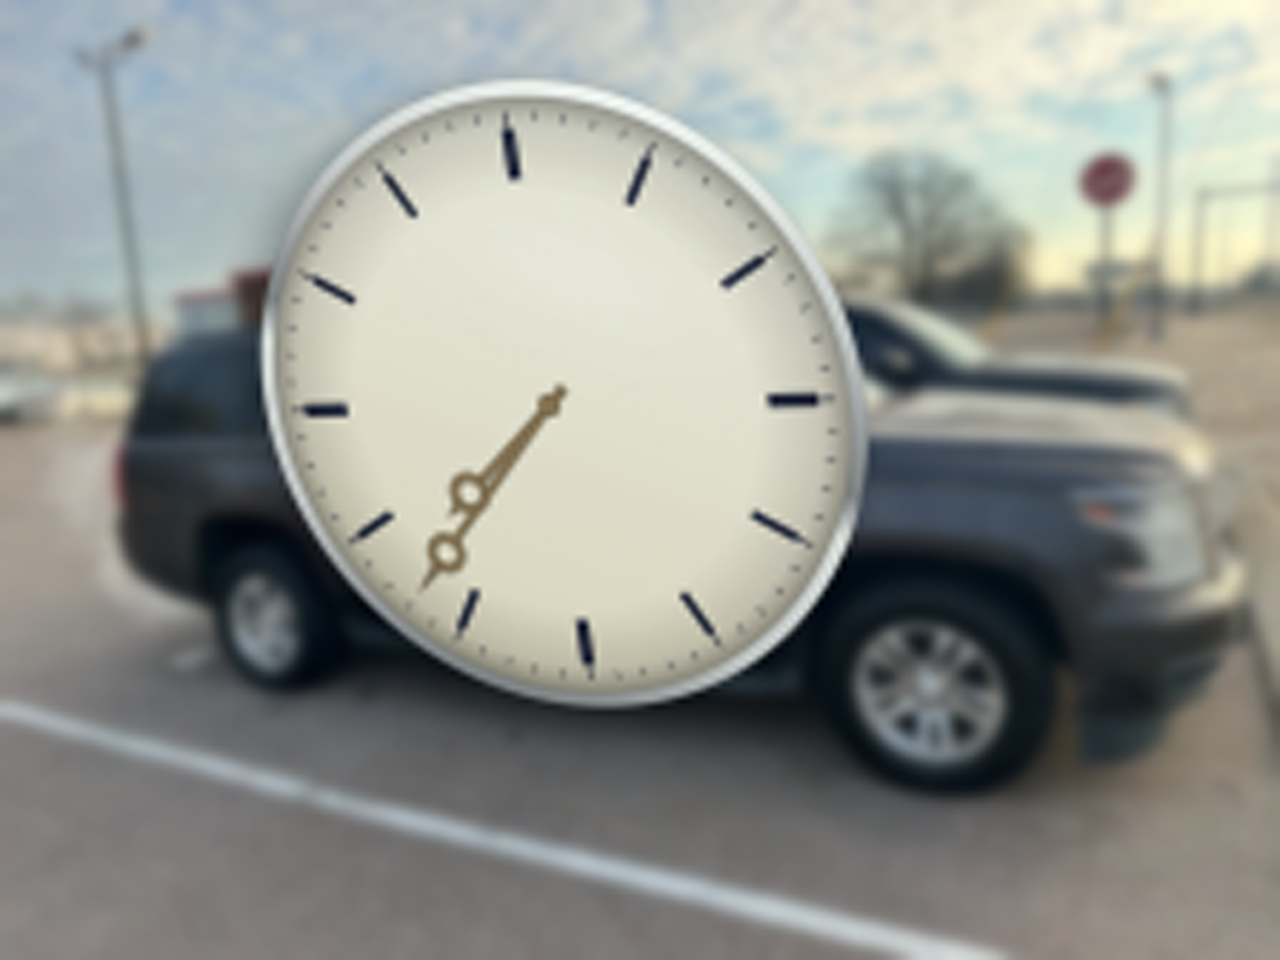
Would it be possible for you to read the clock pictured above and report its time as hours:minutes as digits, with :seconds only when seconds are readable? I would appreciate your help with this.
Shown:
7:37
